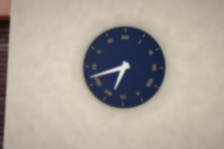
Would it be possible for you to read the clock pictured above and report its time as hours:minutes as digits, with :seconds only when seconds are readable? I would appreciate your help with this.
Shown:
6:42
